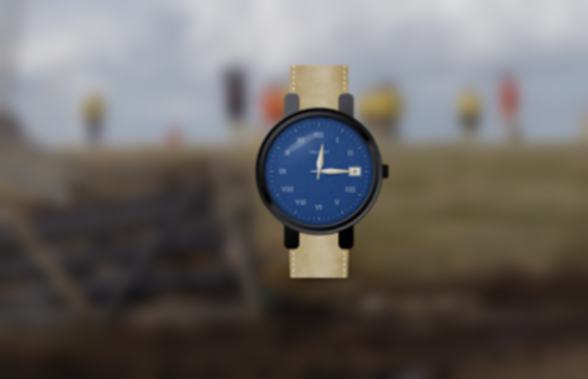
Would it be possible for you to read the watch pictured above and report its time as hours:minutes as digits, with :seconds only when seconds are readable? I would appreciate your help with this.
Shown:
12:15
